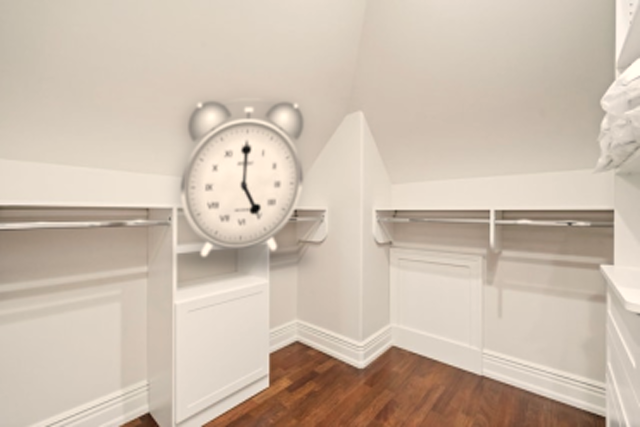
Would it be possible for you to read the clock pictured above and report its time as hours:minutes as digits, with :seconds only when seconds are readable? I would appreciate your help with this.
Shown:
5:00
